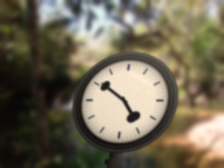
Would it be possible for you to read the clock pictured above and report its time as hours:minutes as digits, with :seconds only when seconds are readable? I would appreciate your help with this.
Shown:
4:51
